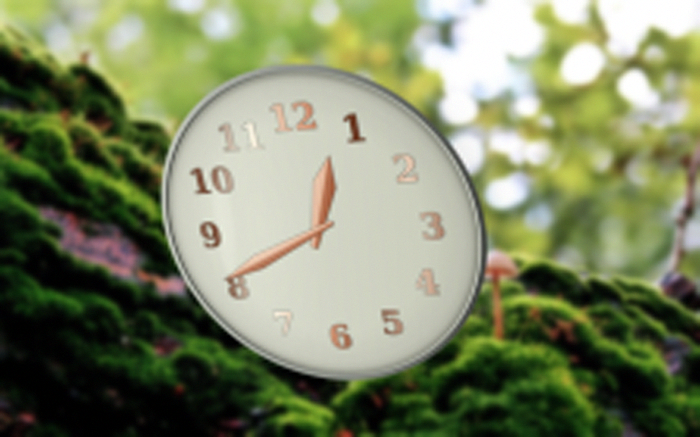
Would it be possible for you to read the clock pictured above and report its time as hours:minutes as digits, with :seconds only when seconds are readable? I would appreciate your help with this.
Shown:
12:41
